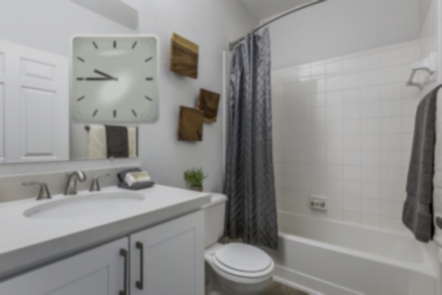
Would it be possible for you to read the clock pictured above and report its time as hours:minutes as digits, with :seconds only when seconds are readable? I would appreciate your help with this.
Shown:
9:45
